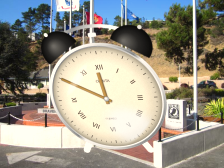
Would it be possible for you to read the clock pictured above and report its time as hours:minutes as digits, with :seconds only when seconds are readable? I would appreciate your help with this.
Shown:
11:50
